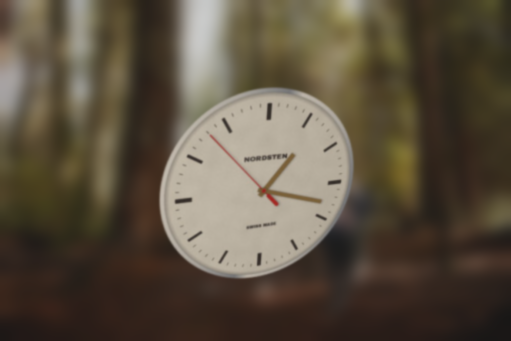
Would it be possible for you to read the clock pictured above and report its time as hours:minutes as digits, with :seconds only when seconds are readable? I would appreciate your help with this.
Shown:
1:17:53
